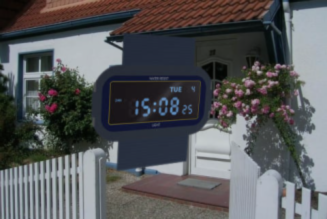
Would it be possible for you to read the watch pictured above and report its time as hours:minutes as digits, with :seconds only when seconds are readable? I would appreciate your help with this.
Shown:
15:08
